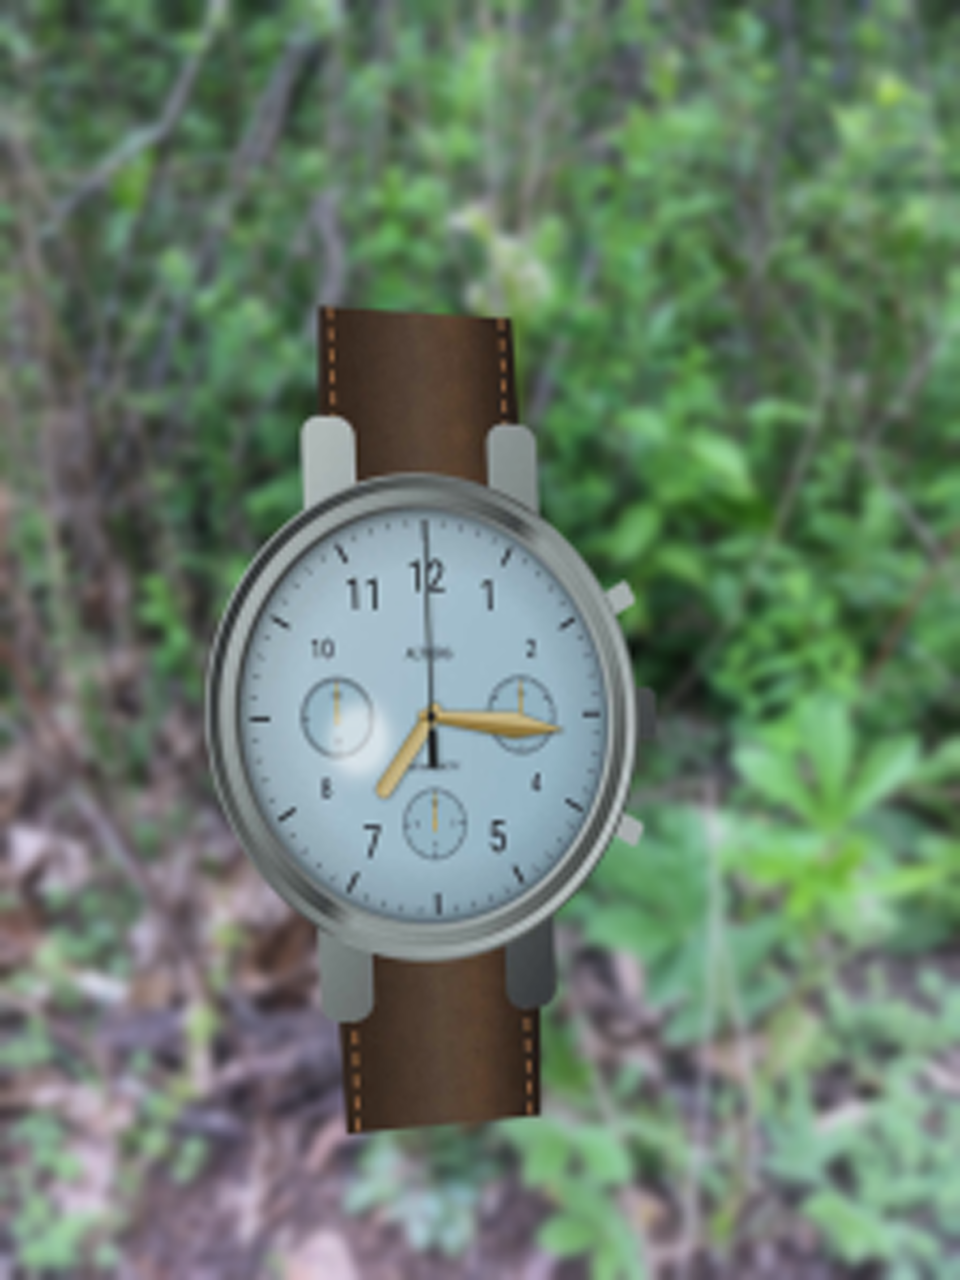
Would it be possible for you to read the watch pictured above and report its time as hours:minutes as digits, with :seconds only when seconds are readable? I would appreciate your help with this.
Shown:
7:16
